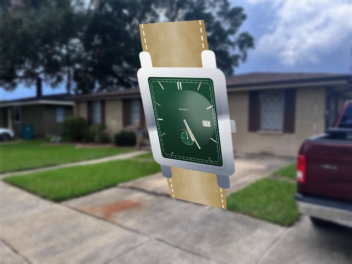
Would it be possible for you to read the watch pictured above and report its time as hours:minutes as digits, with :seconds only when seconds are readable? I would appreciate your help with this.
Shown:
5:26
